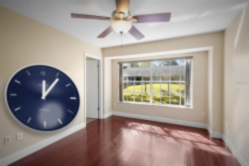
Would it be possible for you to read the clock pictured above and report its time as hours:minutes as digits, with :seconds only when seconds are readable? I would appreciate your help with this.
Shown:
12:06
